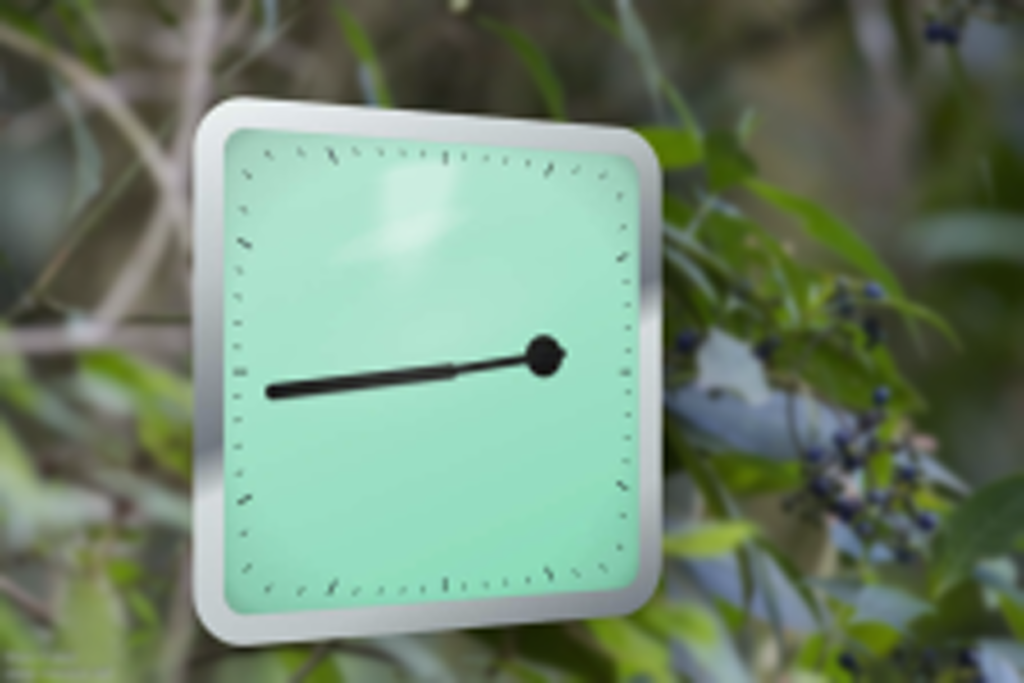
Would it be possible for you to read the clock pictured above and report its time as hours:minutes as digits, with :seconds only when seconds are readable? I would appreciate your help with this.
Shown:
2:44
